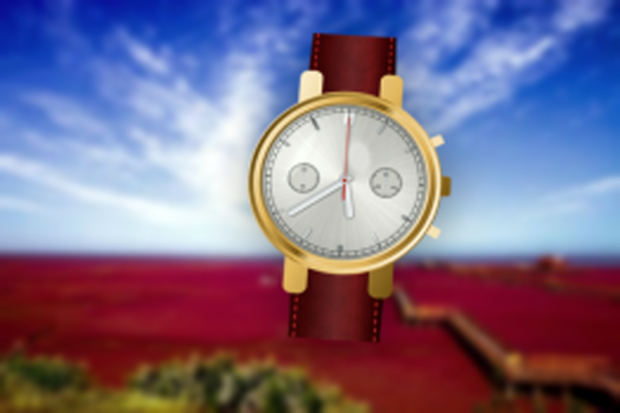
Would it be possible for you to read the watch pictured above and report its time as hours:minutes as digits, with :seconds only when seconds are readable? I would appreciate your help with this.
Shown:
5:39
